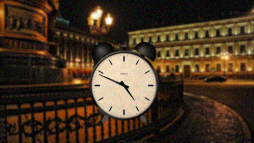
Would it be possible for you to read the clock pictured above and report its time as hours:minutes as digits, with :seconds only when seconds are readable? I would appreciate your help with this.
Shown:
4:49
